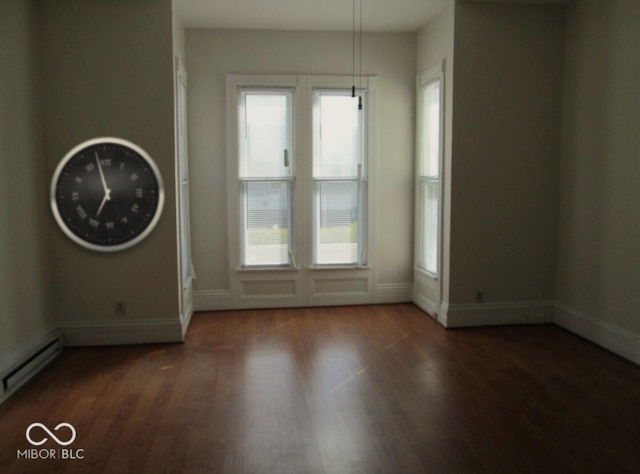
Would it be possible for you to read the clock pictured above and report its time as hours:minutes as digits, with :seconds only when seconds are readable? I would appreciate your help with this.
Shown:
6:58
